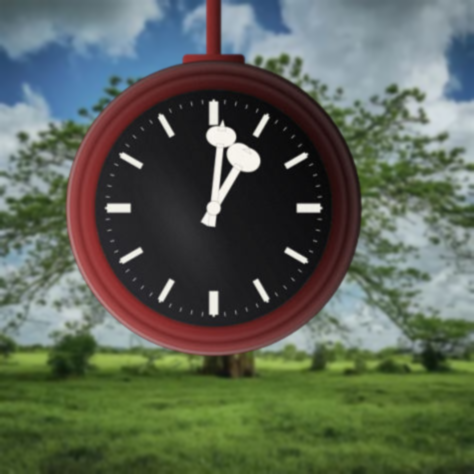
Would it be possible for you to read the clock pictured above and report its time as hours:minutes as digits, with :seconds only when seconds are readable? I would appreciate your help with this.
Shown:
1:01
